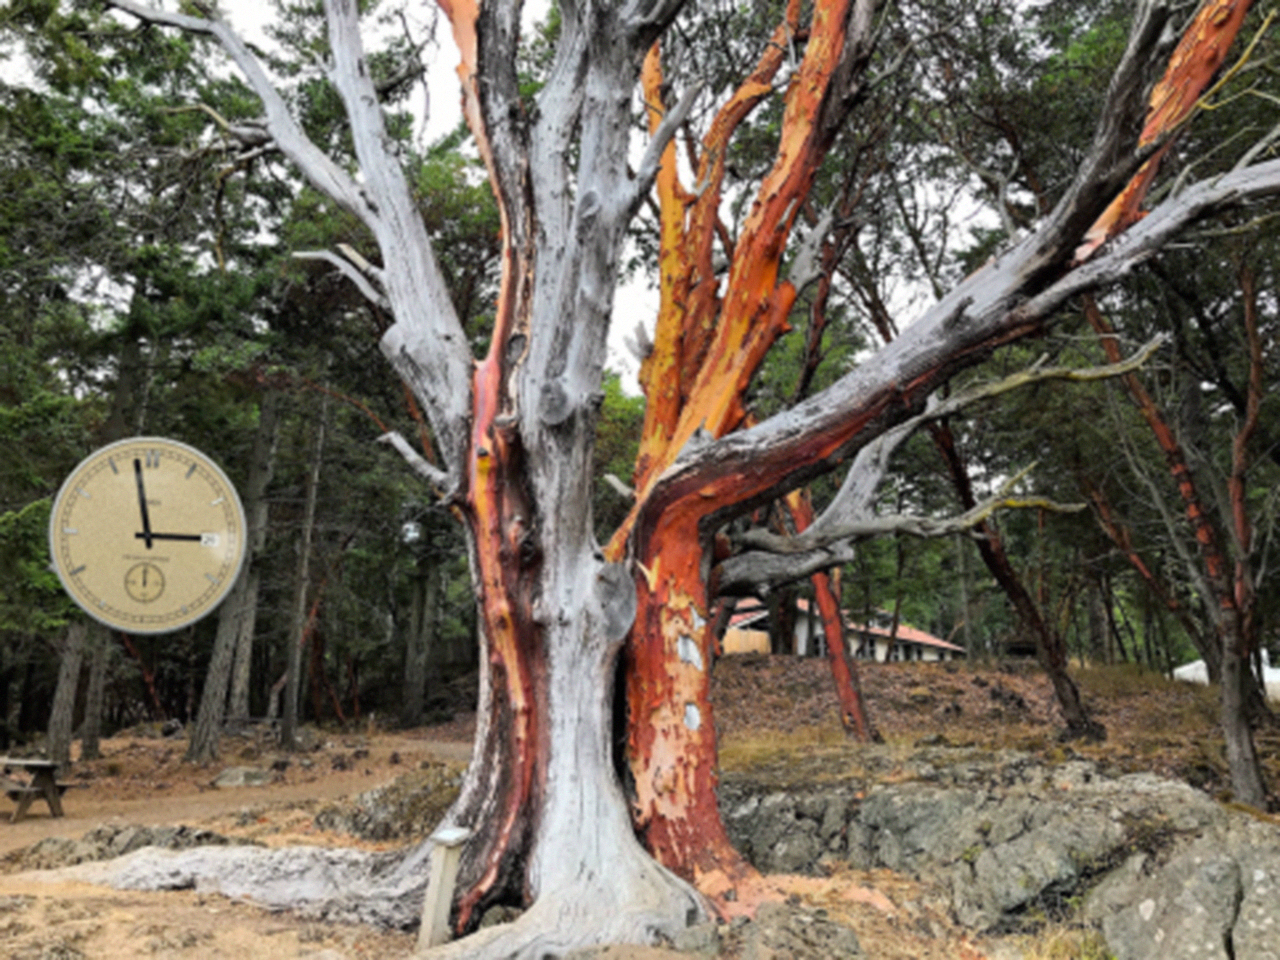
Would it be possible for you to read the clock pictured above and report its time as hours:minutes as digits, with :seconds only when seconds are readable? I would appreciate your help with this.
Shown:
2:58
